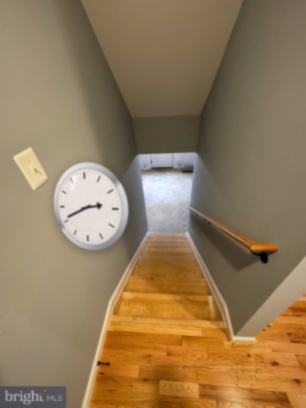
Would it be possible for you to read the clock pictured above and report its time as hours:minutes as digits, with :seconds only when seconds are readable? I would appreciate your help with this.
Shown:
2:41
